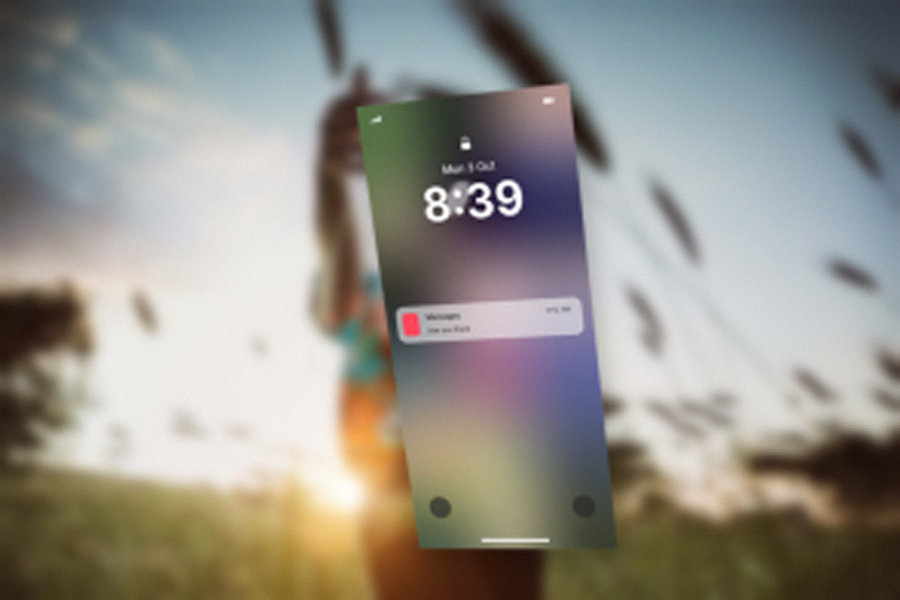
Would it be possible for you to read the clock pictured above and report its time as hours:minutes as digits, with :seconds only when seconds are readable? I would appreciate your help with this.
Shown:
8:39
